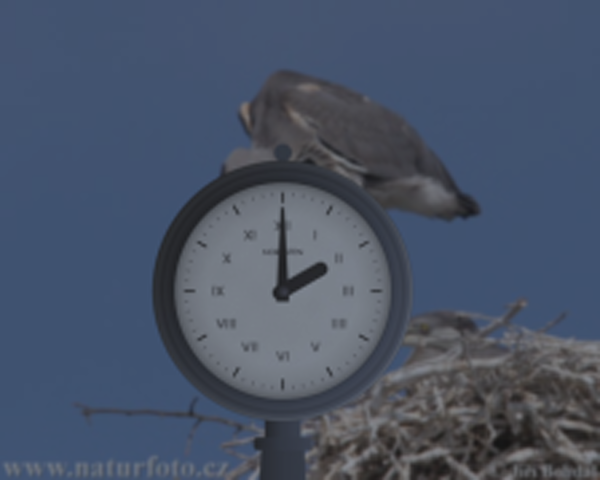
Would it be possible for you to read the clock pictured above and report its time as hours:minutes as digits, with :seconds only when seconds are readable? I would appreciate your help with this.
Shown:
2:00
